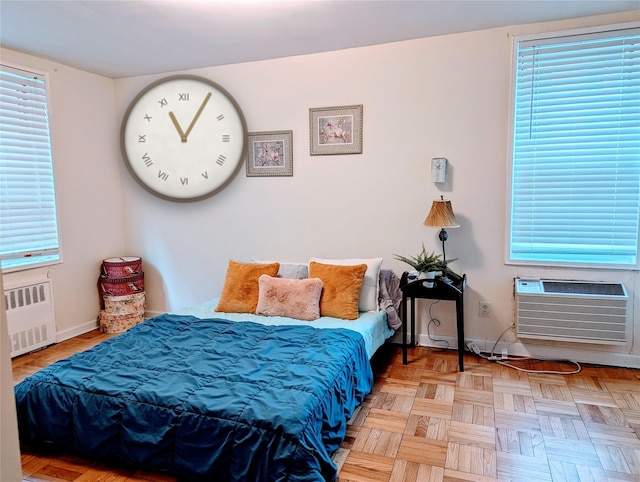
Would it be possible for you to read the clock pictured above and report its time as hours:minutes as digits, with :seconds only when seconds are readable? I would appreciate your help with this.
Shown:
11:05
